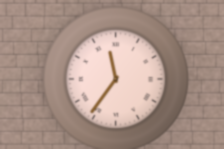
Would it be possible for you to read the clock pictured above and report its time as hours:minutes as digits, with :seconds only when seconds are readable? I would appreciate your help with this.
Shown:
11:36
